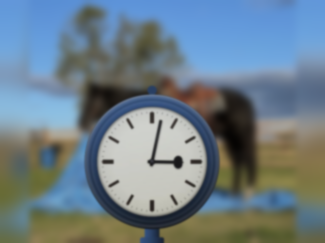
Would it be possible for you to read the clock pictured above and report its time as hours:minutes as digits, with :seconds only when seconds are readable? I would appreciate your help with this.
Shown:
3:02
